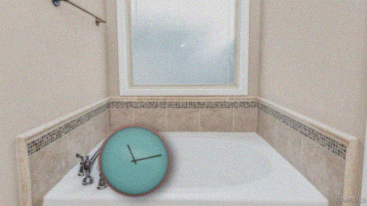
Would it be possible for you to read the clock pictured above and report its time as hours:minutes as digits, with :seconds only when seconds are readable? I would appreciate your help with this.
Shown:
11:13
